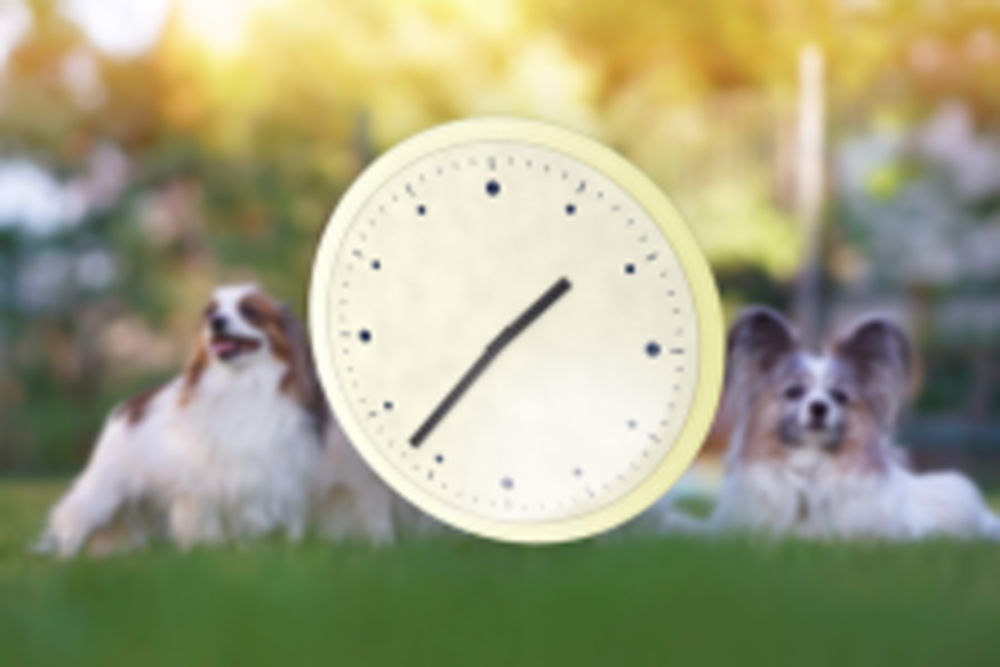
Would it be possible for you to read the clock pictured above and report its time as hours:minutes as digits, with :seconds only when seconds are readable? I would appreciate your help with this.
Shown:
1:37
